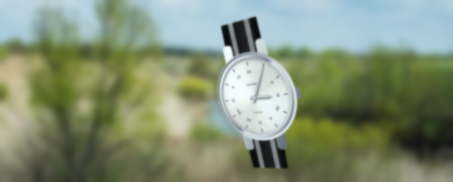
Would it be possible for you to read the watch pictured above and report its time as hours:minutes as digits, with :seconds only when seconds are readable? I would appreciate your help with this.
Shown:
3:05
